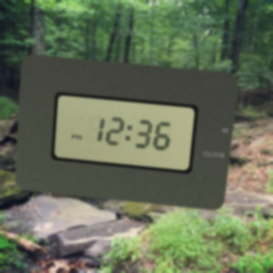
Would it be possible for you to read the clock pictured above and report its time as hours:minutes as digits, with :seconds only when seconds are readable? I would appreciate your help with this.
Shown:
12:36
